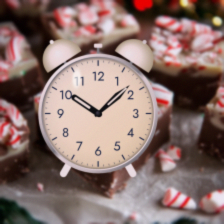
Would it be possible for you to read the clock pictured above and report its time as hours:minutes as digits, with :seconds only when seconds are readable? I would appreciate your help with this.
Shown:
10:08
